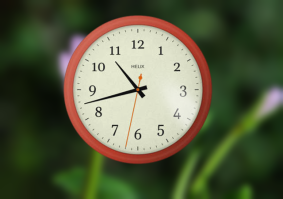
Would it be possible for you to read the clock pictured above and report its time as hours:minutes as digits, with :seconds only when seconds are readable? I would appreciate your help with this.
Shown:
10:42:32
